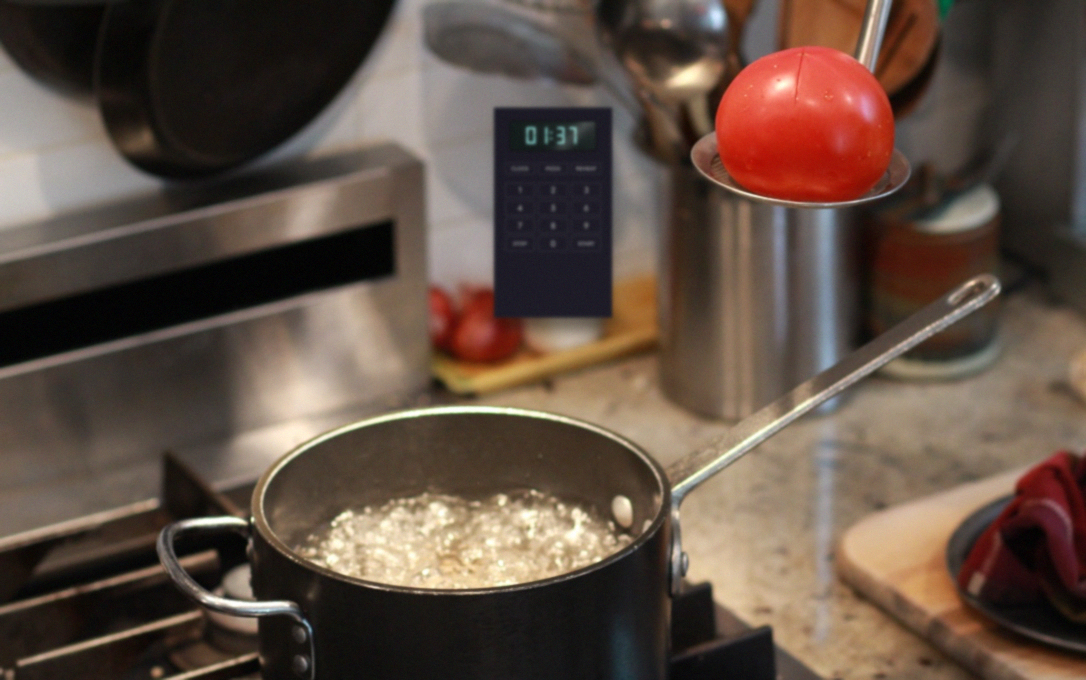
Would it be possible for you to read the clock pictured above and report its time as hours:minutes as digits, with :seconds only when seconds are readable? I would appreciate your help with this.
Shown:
1:37
